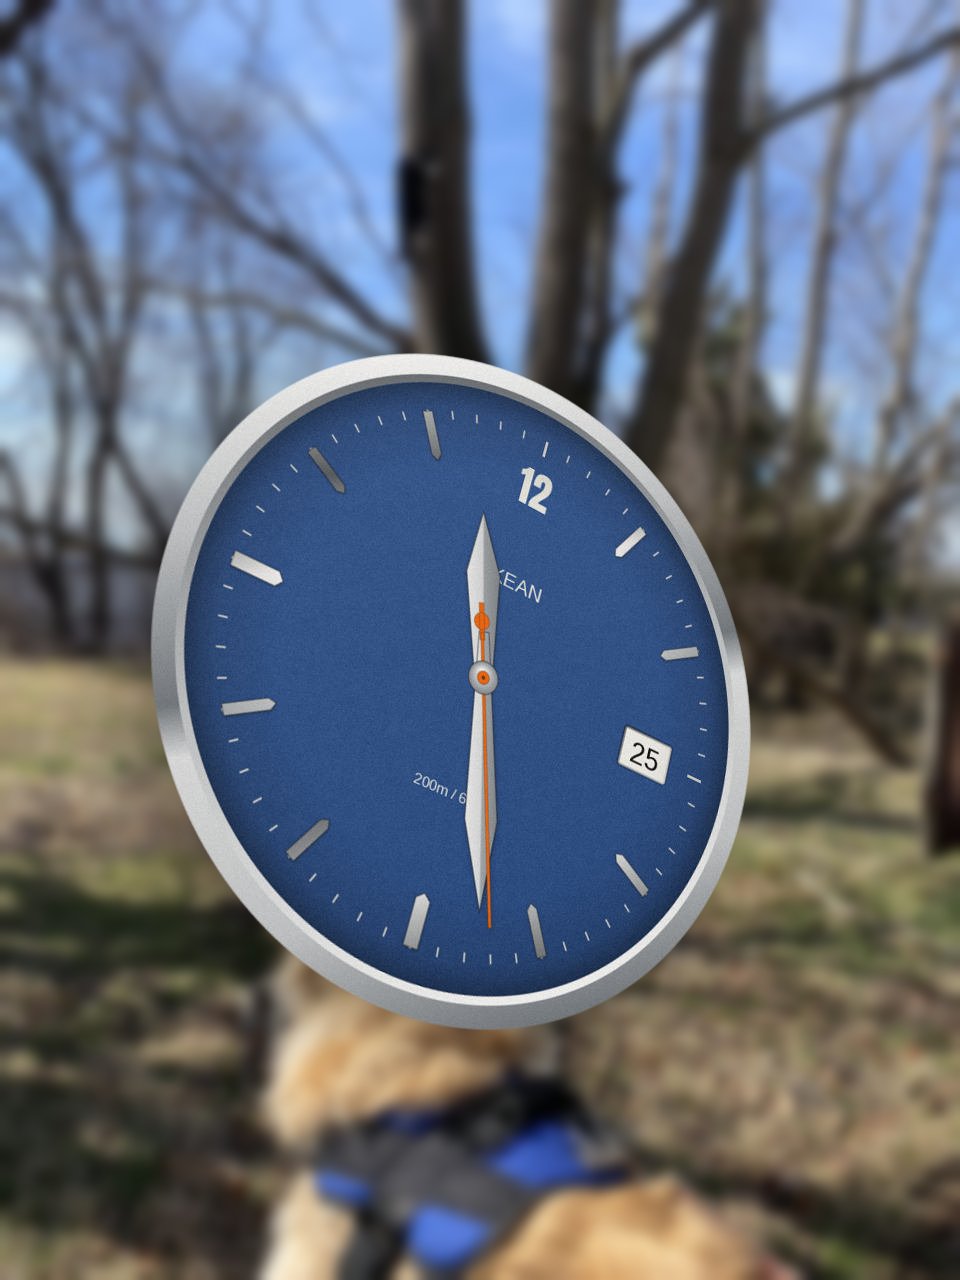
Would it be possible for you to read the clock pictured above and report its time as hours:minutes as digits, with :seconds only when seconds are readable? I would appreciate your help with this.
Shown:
11:27:27
